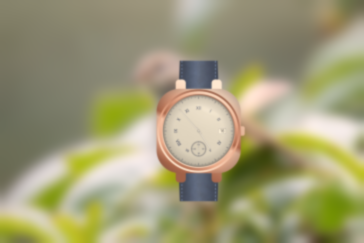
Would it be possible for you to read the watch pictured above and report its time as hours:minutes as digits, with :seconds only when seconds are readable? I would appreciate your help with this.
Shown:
4:53
